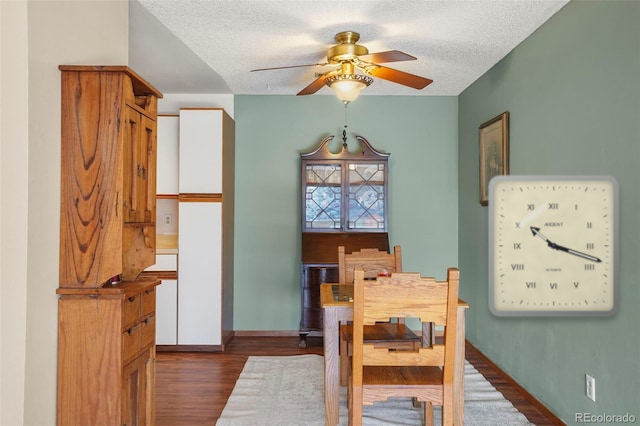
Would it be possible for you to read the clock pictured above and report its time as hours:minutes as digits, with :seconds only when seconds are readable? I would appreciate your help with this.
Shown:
10:18
